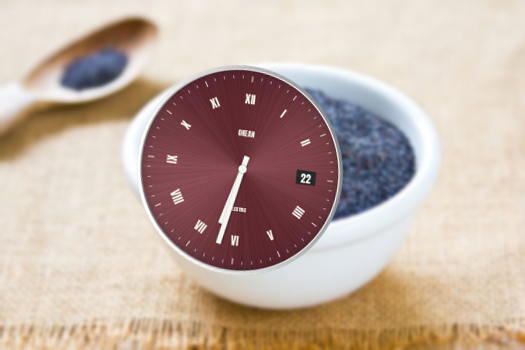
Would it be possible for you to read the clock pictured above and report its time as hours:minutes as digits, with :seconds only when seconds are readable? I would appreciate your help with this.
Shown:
6:32
